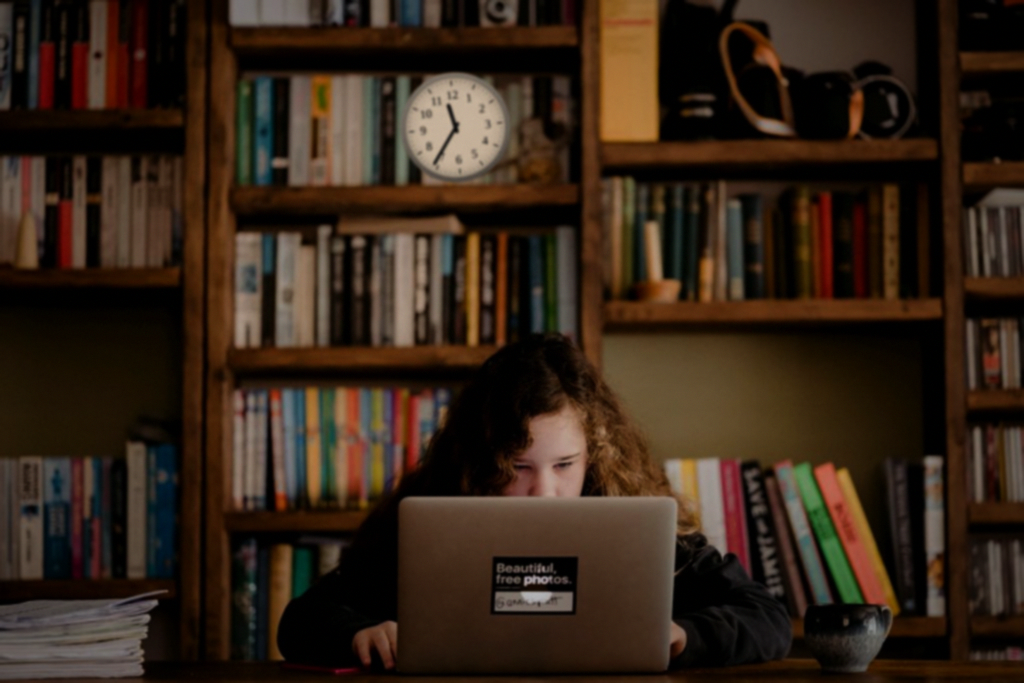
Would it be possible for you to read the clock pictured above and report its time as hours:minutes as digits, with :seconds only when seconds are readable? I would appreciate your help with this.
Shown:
11:36
